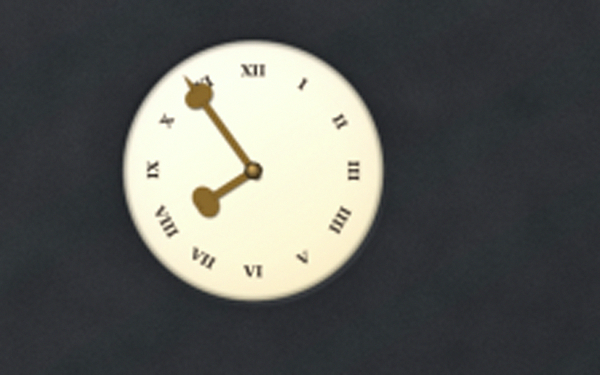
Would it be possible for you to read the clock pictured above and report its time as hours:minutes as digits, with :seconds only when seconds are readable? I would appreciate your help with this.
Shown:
7:54
